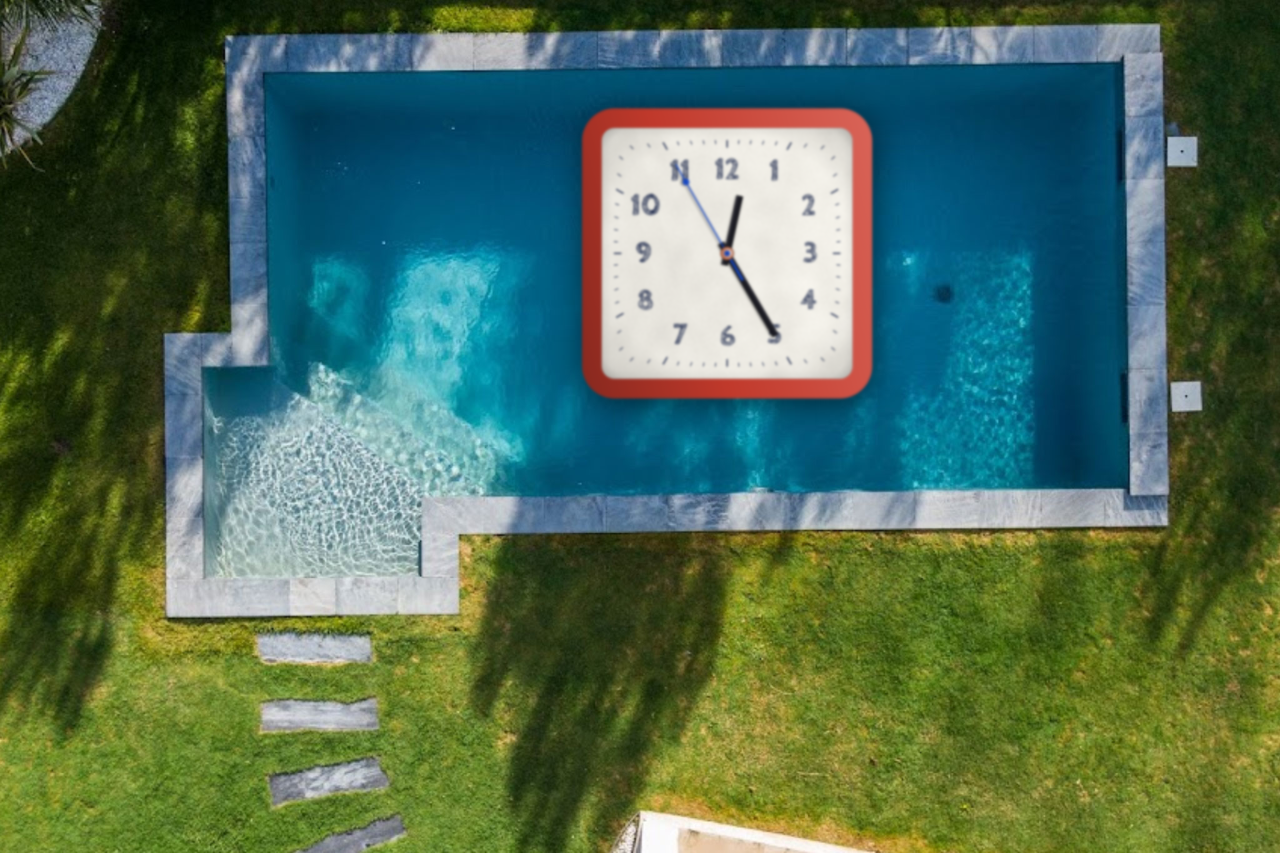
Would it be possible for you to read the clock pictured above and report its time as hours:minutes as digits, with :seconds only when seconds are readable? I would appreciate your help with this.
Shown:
12:24:55
